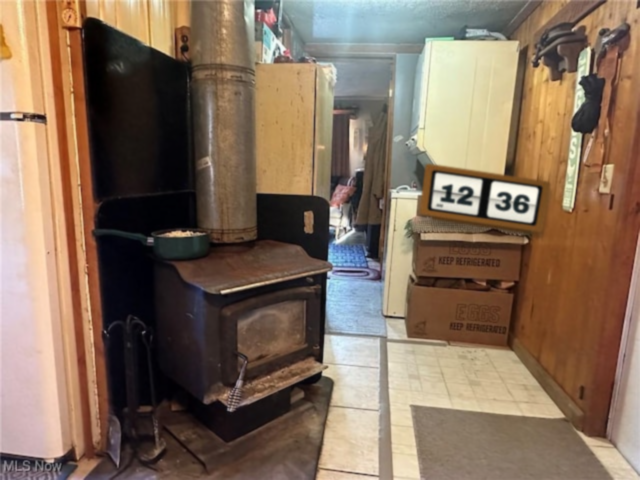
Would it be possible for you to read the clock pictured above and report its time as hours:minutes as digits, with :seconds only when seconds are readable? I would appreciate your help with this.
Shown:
12:36
